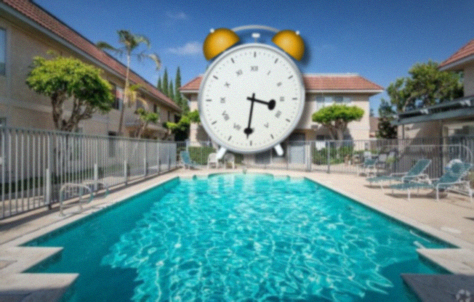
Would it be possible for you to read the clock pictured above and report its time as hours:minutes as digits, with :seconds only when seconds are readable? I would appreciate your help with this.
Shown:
3:31
